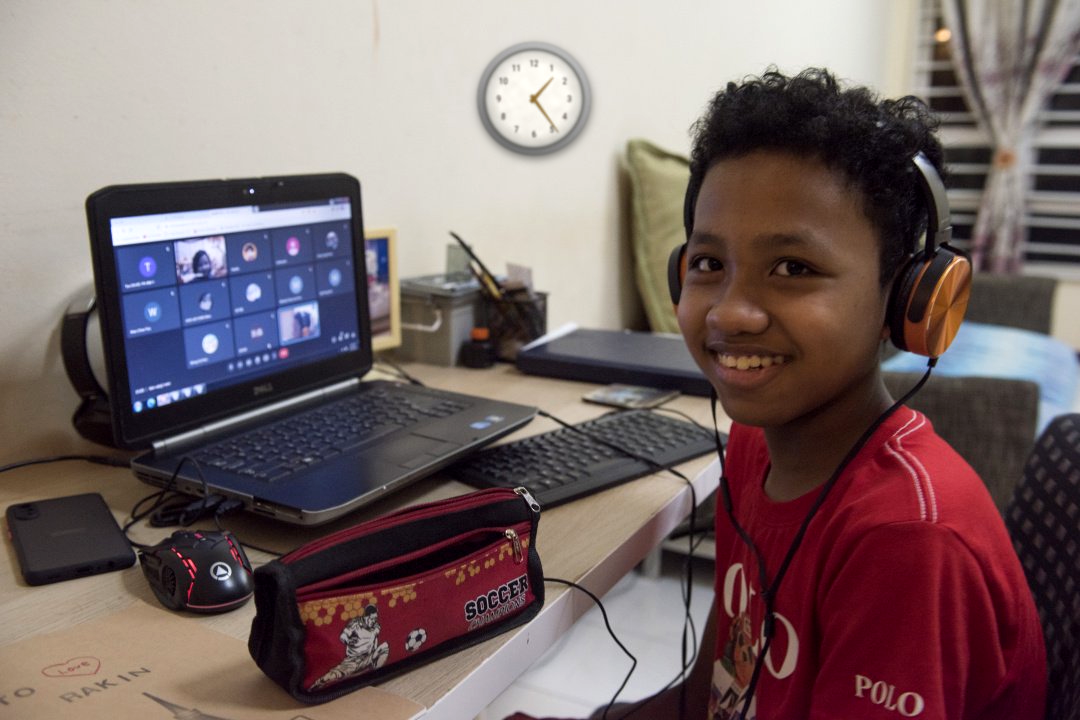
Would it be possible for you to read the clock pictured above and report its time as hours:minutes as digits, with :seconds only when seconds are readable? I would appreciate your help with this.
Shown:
1:24
